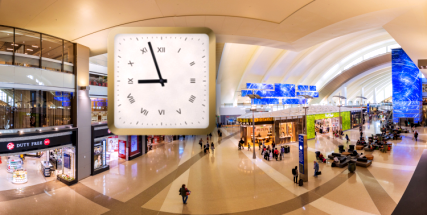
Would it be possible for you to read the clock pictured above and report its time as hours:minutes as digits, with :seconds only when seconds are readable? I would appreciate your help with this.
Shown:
8:57
